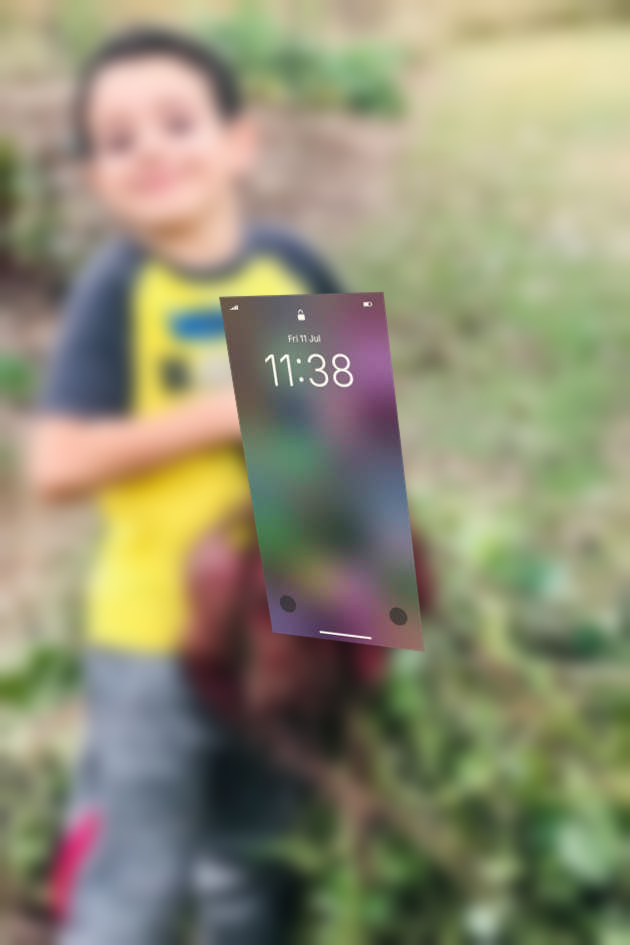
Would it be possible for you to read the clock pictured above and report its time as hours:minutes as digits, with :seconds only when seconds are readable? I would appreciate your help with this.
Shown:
11:38
